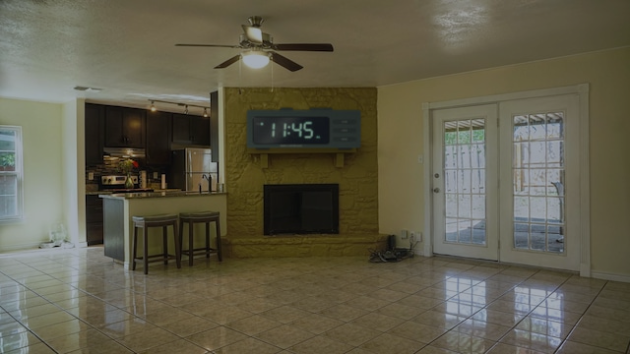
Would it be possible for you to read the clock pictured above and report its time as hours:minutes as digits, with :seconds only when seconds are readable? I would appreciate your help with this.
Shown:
11:45
